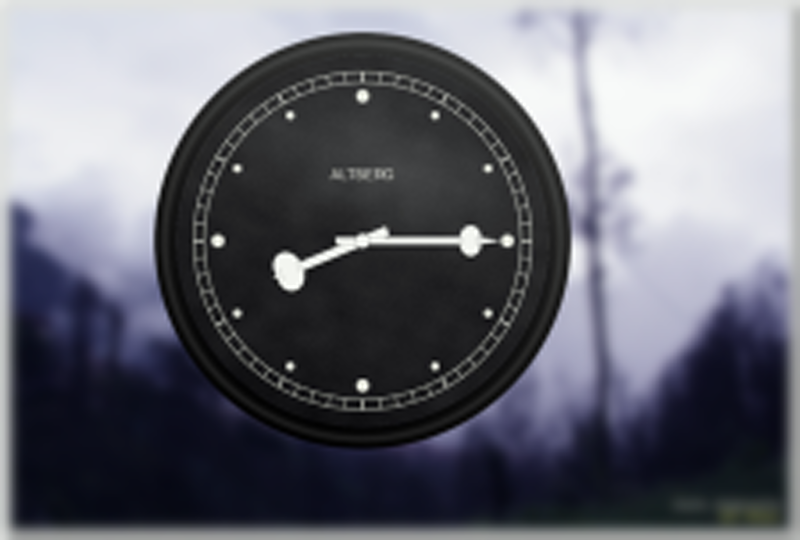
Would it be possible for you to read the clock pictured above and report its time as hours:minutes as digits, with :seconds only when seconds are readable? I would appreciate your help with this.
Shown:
8:15
